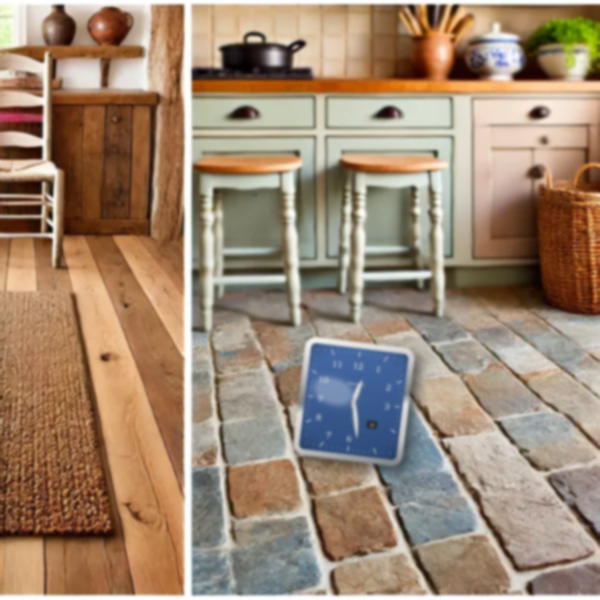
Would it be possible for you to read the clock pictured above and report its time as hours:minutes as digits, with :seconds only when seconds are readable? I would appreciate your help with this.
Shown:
12:28
